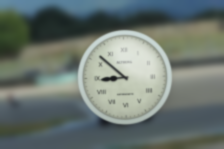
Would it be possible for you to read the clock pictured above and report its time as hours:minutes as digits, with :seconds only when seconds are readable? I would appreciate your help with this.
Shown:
8:52
